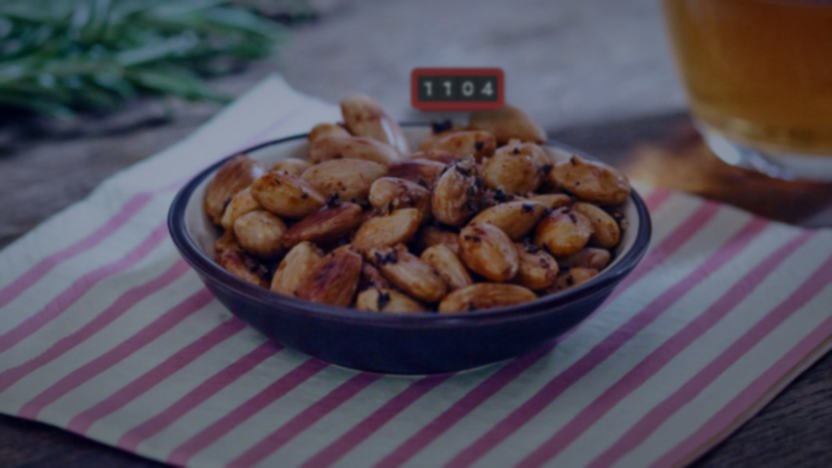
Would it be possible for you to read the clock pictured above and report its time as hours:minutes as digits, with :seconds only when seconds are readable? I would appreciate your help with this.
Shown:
11:04
